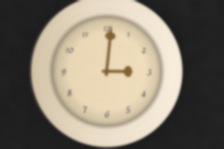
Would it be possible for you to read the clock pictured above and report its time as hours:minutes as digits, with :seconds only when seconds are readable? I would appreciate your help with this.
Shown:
3:01
